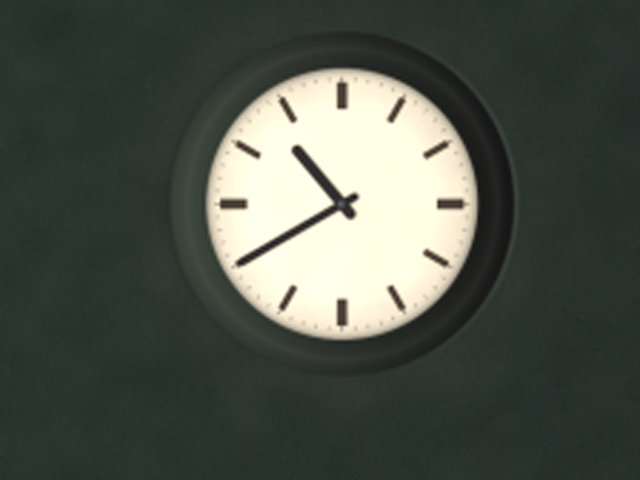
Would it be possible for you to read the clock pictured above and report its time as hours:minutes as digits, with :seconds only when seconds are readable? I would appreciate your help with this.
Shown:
10:40
